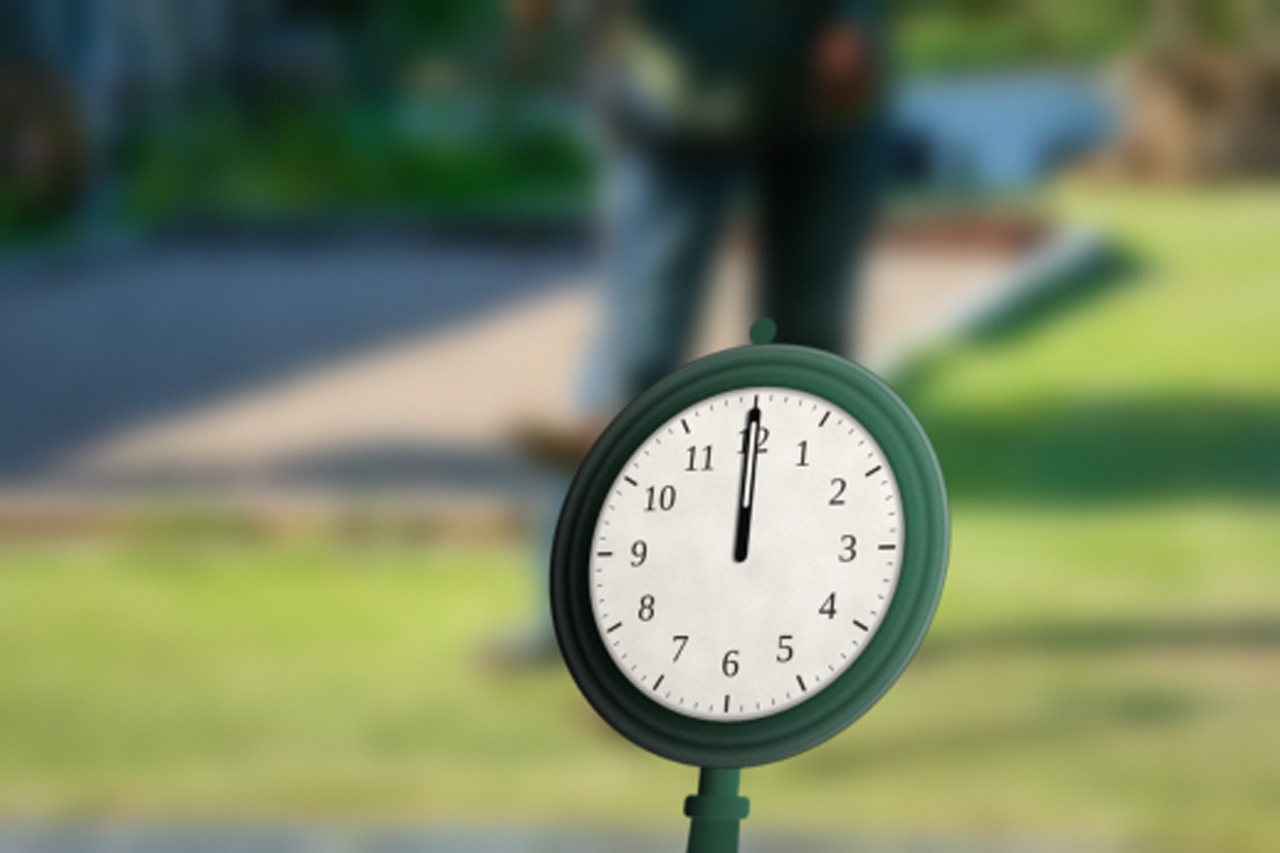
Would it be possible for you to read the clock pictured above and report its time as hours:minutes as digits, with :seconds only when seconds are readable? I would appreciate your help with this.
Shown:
12:00
